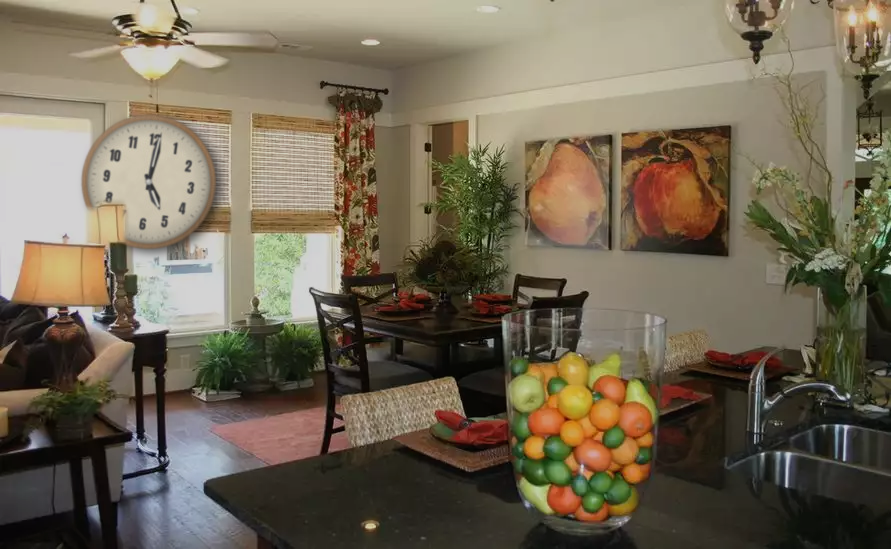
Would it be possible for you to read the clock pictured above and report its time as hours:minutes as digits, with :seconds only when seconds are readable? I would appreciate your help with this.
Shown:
5:01
